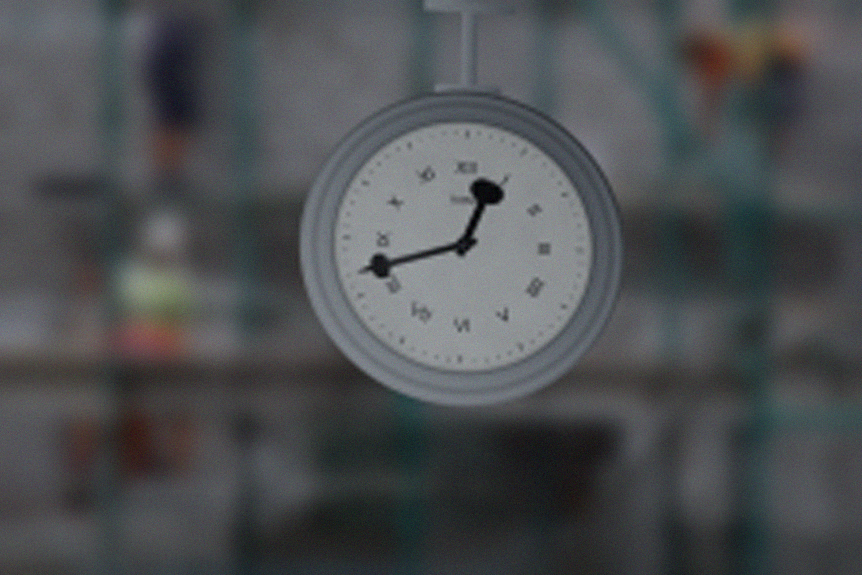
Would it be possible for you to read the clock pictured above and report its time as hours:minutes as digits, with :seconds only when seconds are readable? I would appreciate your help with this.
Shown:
12:42
